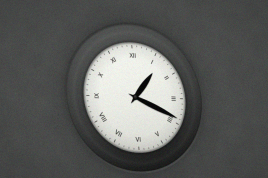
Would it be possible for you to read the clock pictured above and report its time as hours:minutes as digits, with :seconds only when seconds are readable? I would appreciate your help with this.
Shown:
1:19
